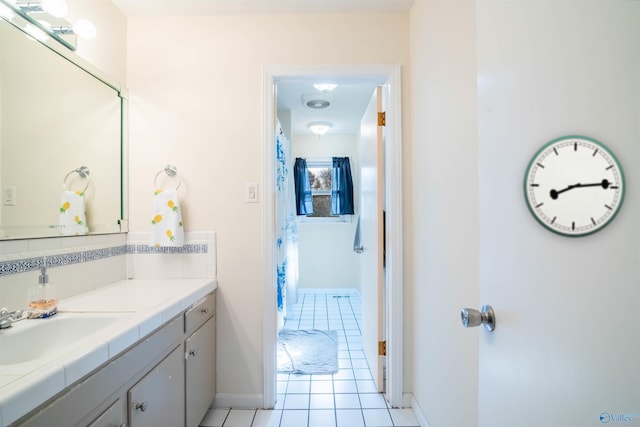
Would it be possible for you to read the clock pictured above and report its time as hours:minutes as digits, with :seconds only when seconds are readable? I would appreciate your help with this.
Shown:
8:14
